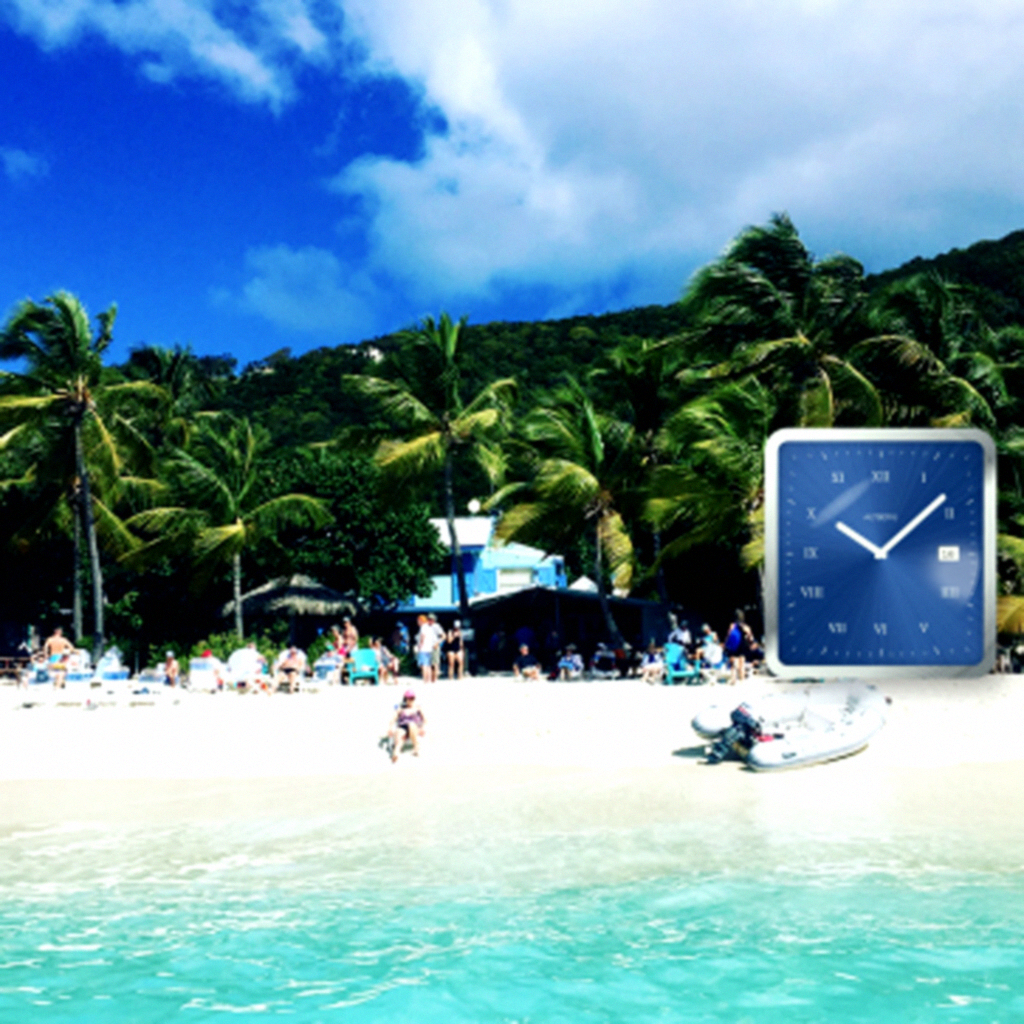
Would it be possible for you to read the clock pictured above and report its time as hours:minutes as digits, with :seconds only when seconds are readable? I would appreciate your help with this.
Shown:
10:08
